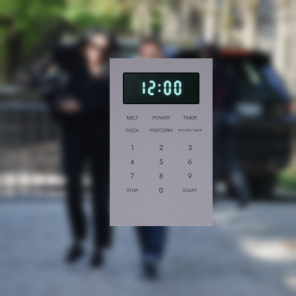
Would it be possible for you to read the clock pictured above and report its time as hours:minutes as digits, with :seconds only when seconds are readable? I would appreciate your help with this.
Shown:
12:00
